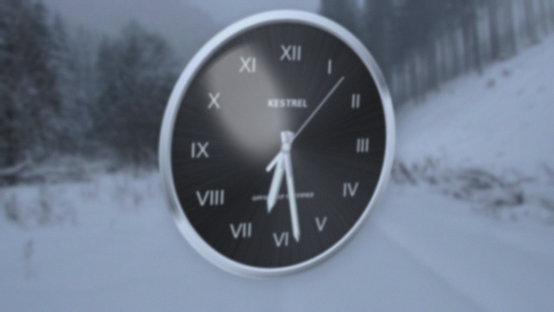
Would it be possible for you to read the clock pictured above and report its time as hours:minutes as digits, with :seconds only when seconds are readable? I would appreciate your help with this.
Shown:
6:28:07
